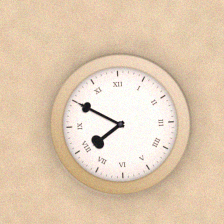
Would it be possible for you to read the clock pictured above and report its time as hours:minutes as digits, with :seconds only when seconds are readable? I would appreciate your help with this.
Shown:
7:50
